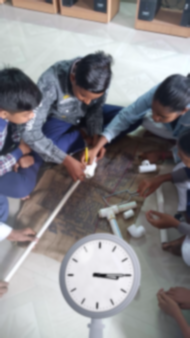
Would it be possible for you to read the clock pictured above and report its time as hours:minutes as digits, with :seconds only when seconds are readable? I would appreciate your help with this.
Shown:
3:15
